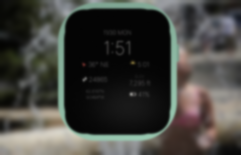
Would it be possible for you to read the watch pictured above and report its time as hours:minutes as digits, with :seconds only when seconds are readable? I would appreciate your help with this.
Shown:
1:51
